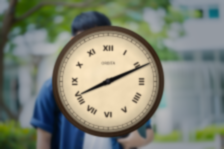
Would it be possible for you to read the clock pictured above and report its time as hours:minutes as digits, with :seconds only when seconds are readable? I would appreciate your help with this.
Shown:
8:11
